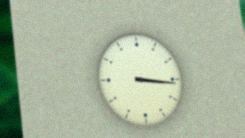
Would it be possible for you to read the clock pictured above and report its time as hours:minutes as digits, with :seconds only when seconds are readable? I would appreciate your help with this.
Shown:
3:16
